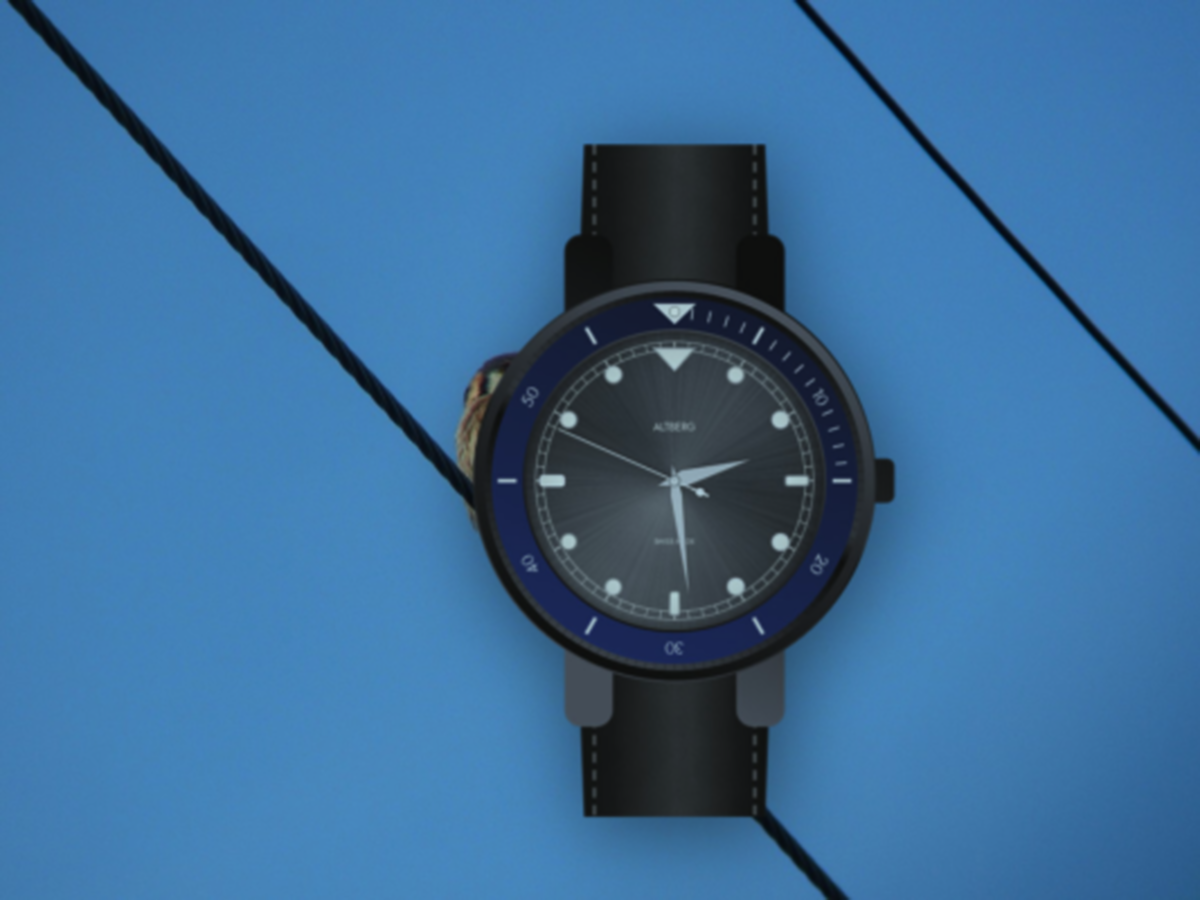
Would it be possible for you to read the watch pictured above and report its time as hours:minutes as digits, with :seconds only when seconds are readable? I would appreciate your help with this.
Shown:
2:28:49
